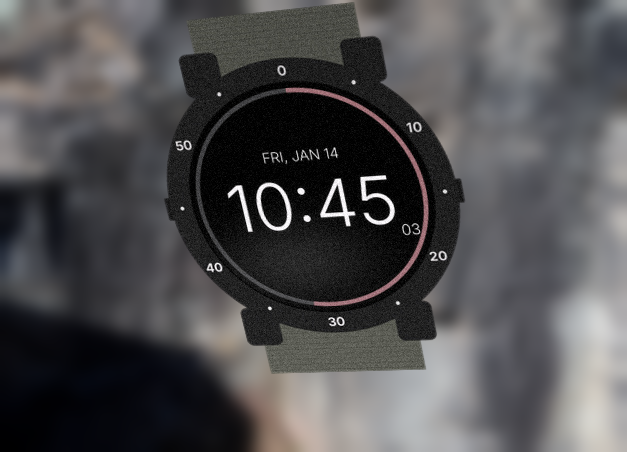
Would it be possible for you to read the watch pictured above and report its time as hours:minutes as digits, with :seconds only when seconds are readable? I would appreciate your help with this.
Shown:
10:45:03
